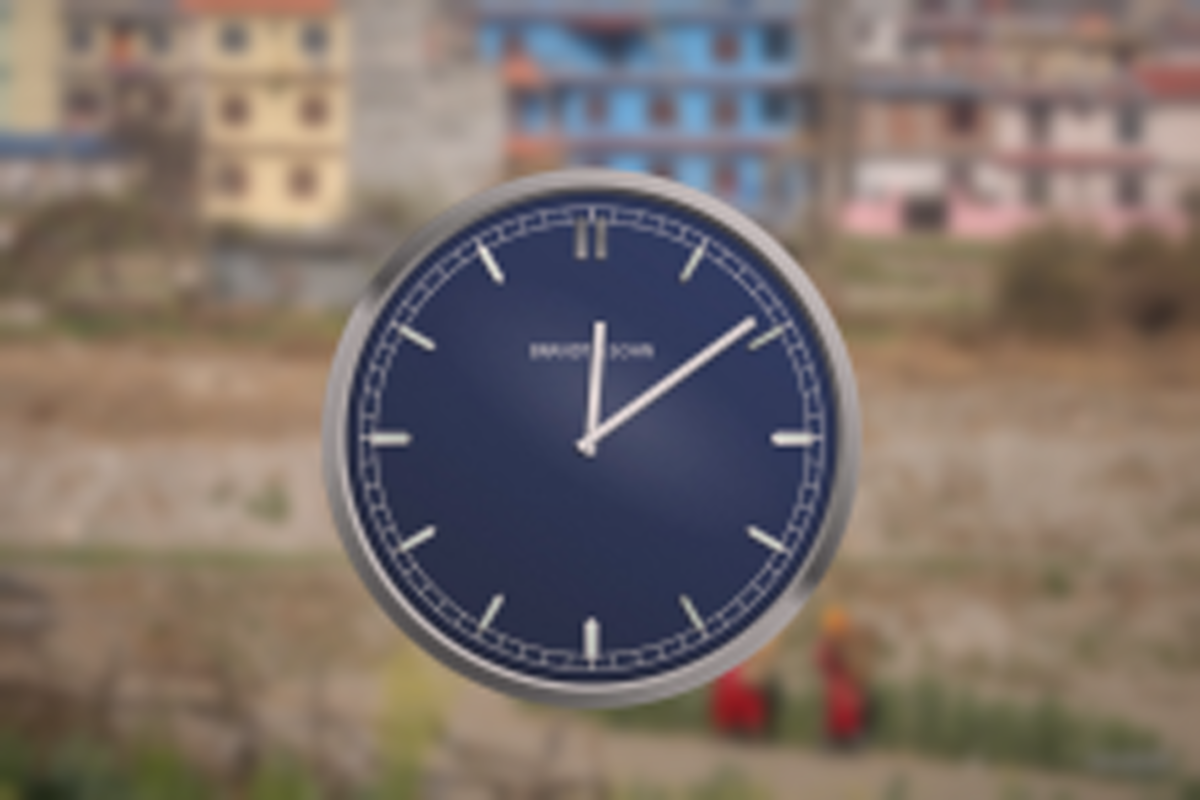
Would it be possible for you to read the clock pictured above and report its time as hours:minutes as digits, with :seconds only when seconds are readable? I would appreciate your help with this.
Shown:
12:09
